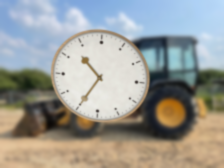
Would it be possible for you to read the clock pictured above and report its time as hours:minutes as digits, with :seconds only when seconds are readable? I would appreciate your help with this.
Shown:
10:35
